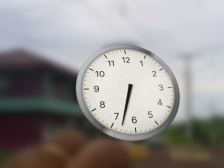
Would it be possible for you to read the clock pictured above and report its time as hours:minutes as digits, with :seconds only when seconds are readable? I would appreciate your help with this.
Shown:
6:33
